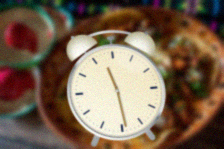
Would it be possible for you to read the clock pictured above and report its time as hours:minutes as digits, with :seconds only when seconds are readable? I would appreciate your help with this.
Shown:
11:29
